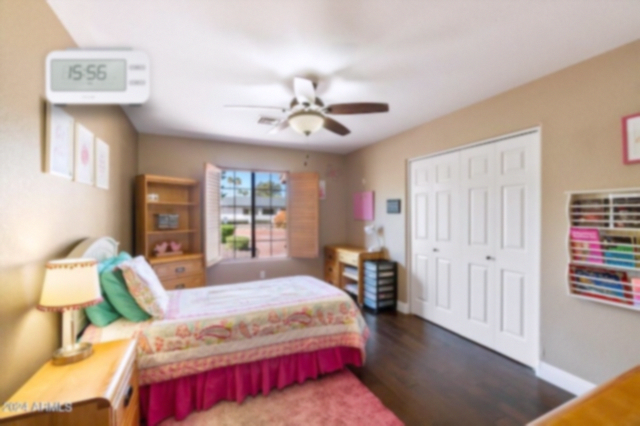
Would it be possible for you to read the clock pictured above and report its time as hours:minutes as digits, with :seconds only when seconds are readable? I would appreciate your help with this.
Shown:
15:56
